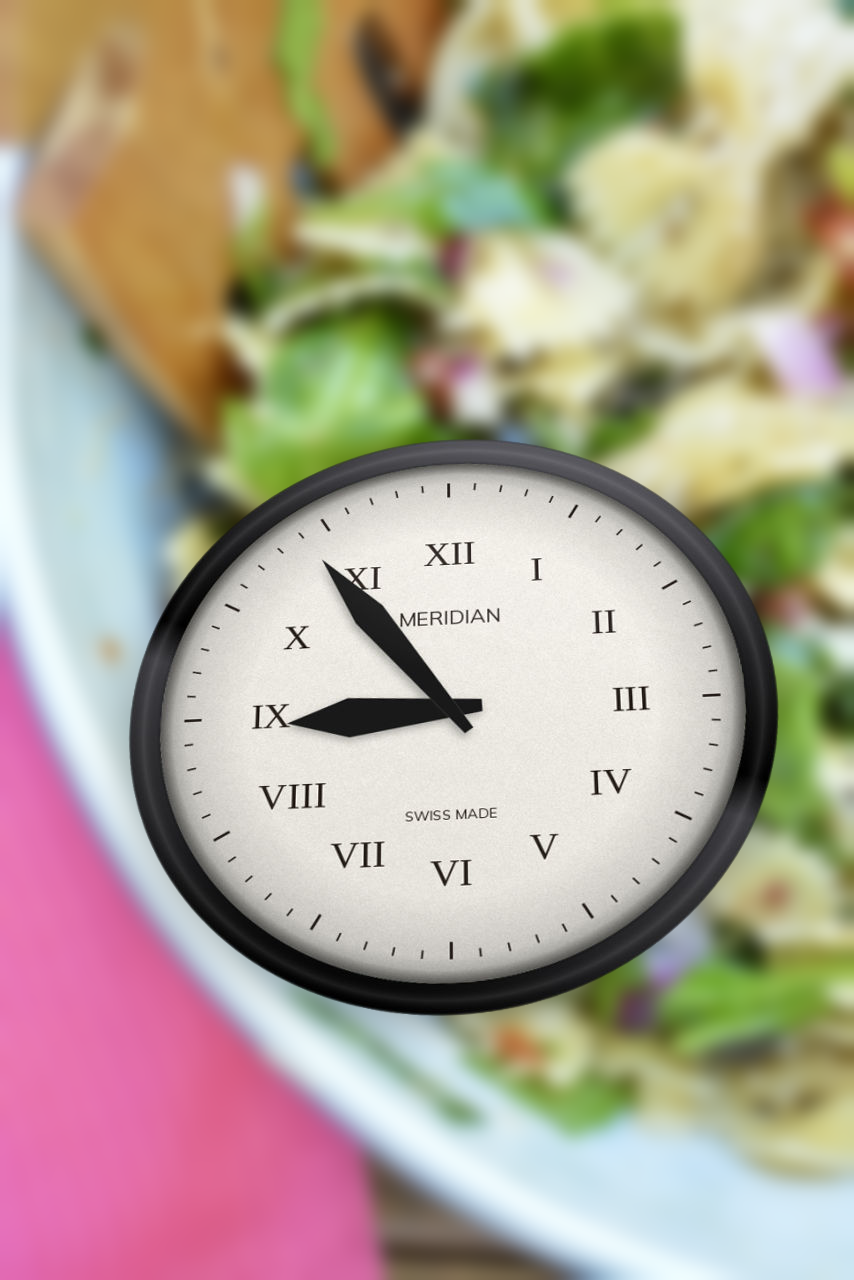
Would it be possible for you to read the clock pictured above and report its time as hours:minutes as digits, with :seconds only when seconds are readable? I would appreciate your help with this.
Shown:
8:54
